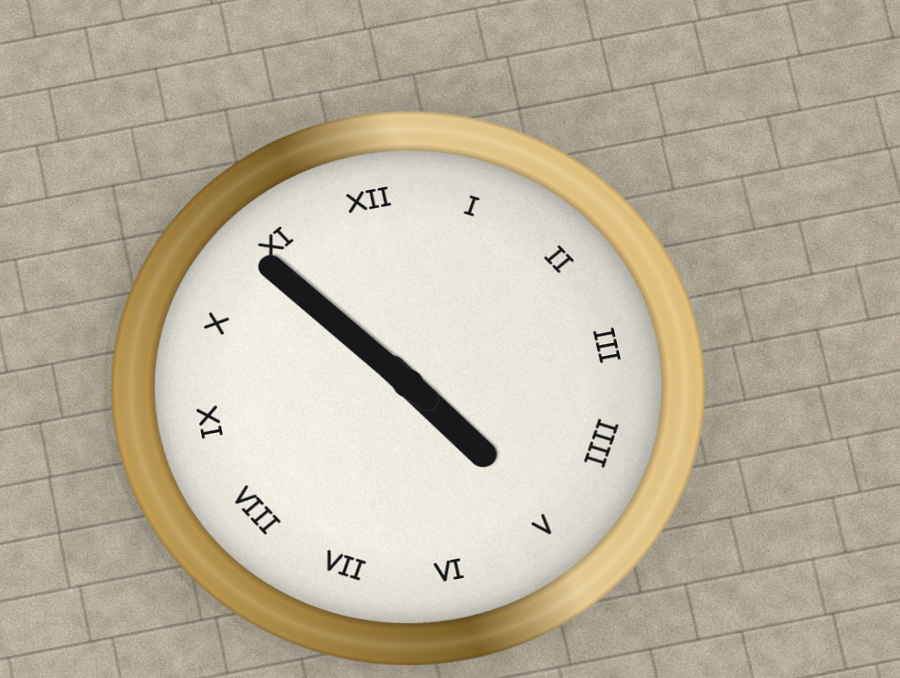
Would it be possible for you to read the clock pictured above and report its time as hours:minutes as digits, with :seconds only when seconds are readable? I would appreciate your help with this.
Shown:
4:54
